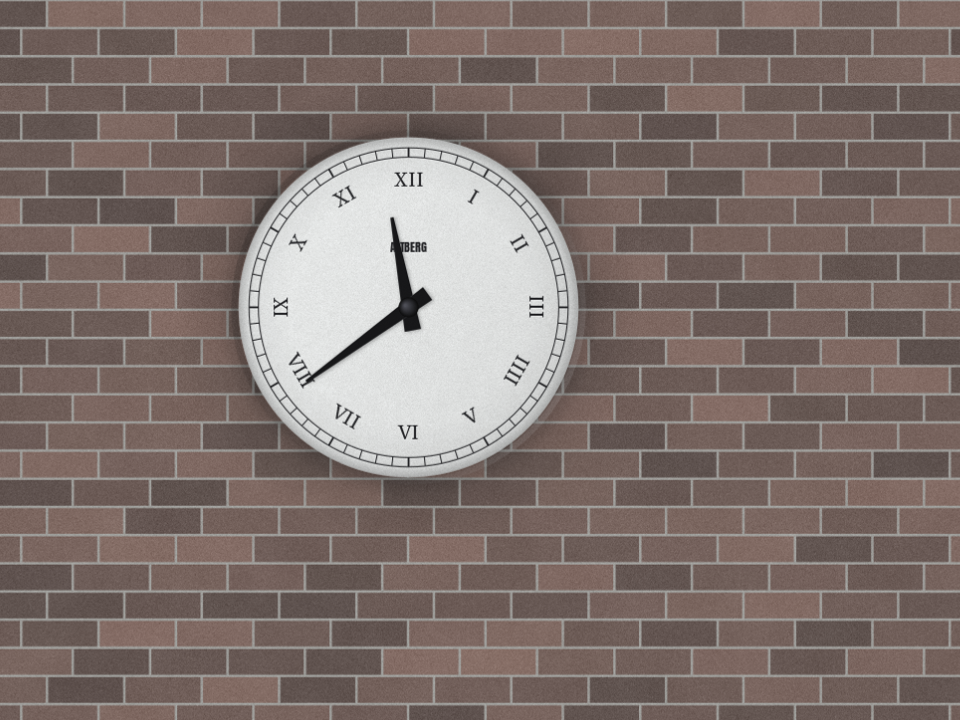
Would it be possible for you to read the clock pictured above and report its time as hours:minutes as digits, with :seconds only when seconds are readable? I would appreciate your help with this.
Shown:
11:39
